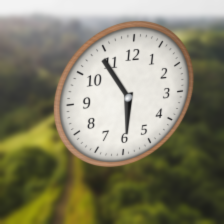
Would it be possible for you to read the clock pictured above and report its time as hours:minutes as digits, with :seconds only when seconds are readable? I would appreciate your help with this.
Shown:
5:54
